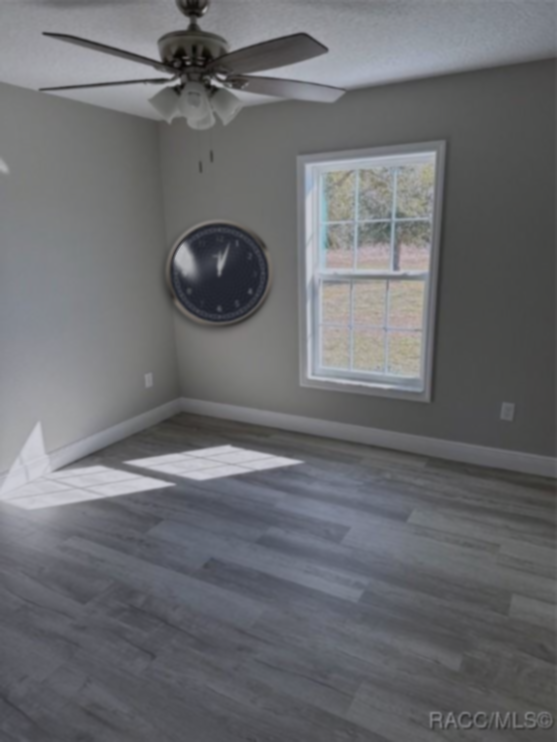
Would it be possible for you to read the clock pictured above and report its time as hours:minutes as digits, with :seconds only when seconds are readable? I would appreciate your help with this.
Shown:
12:03
